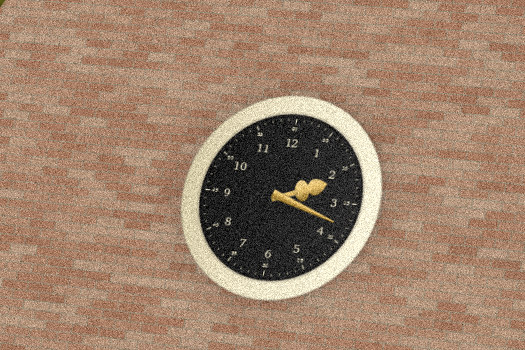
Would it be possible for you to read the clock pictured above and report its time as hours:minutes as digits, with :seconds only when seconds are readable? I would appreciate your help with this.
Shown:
2:18
